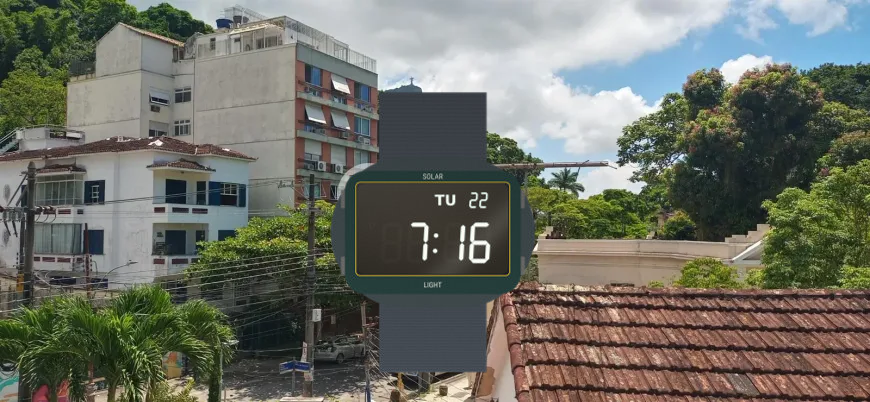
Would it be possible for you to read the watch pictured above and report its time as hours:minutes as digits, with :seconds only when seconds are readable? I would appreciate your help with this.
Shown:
7:16
